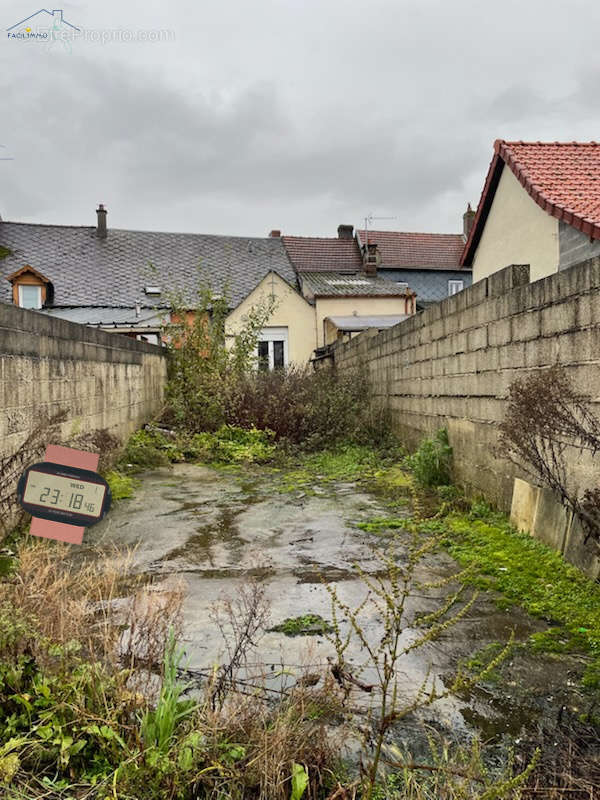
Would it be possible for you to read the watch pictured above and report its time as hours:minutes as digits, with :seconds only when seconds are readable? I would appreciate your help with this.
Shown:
23:18:46
